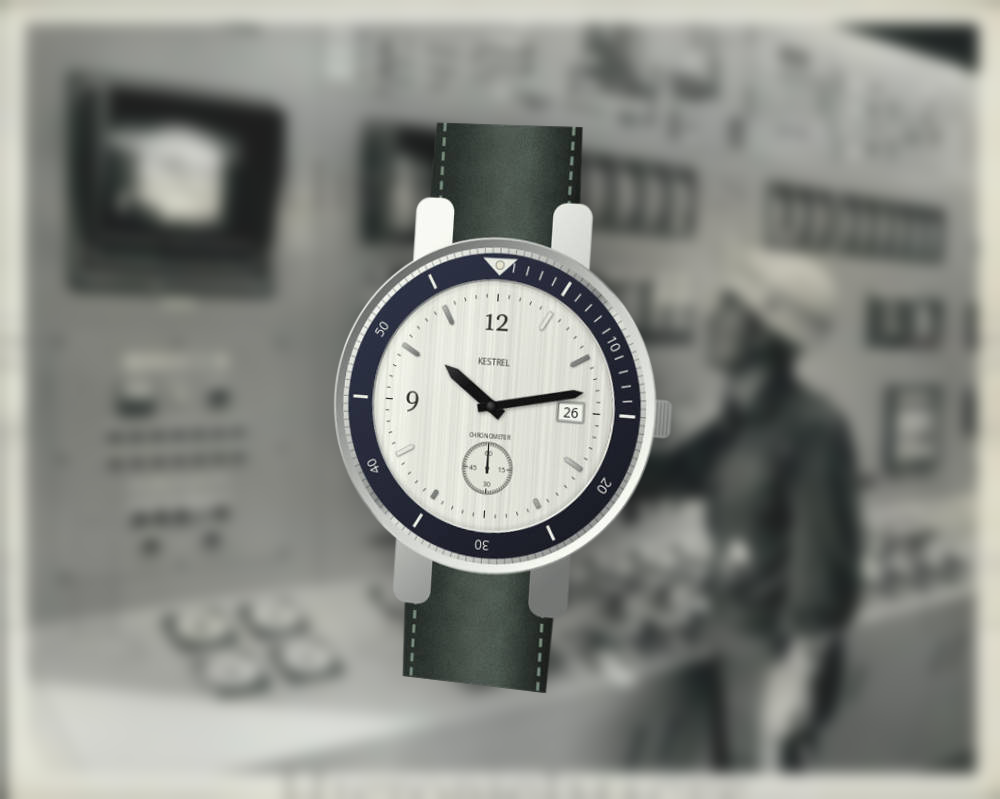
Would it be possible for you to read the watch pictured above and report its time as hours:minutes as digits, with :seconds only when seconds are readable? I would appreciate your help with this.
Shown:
10:13
